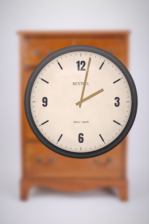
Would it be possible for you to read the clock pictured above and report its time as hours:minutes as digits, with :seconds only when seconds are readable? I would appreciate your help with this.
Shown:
2:02
